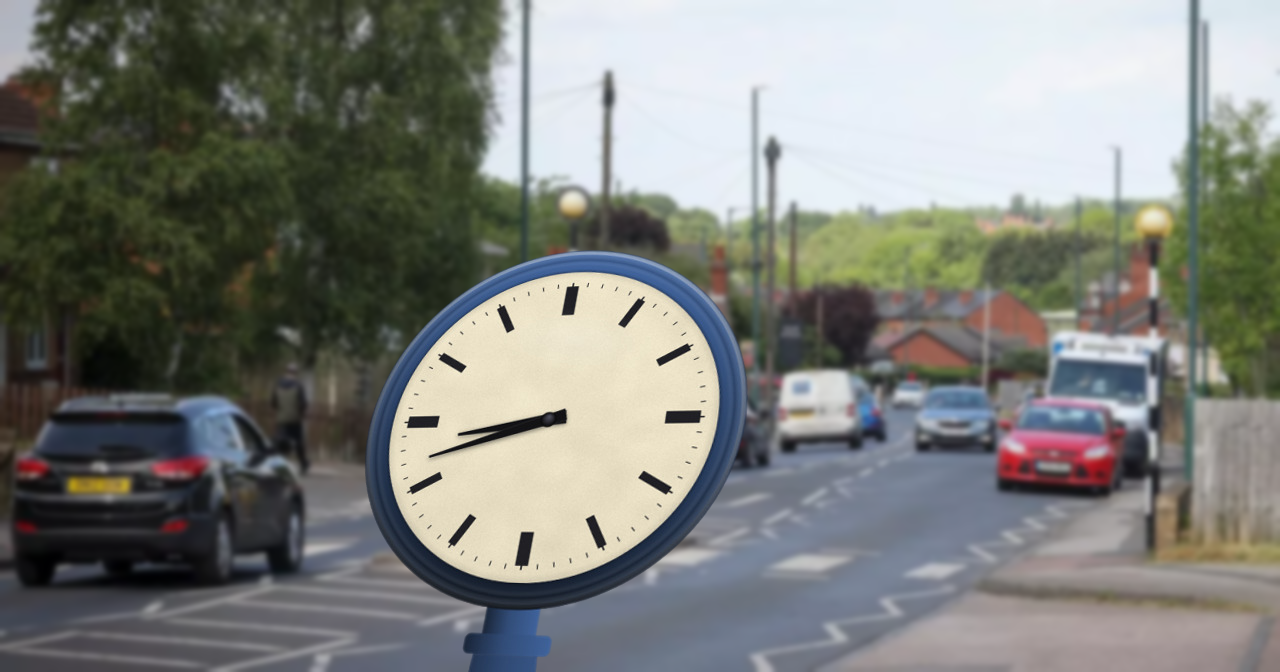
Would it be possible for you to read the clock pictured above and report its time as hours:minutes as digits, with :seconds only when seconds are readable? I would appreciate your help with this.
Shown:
8:42
